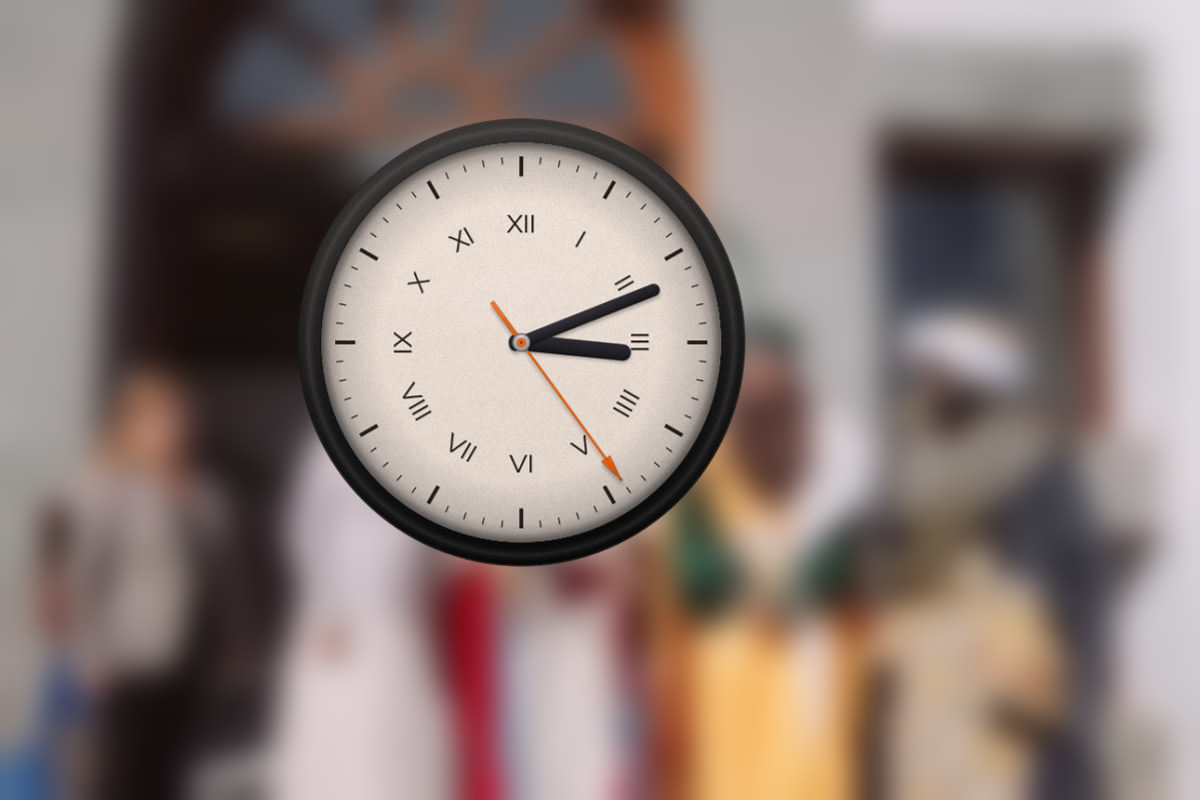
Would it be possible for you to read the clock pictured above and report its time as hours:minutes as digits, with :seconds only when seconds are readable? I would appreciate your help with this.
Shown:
3:11:24
